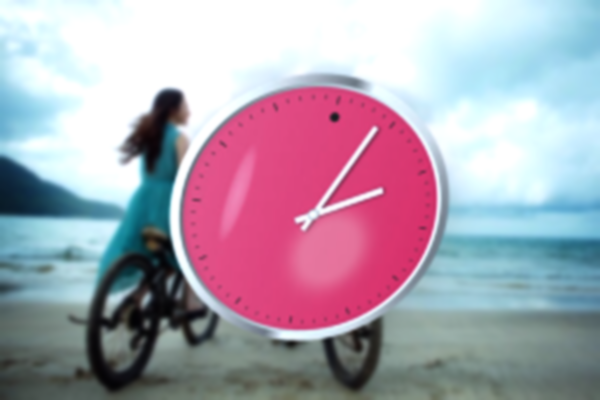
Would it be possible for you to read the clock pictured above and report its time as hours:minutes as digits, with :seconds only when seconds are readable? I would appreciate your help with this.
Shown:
2:04
